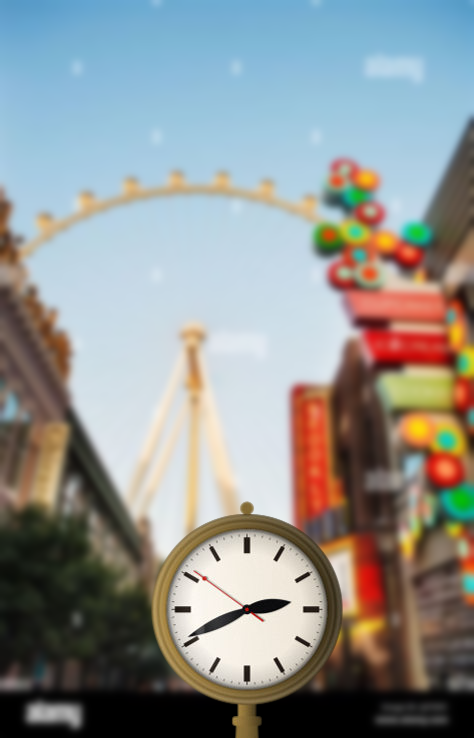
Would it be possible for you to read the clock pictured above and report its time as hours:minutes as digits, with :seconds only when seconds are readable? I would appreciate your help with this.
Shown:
2:40:51
